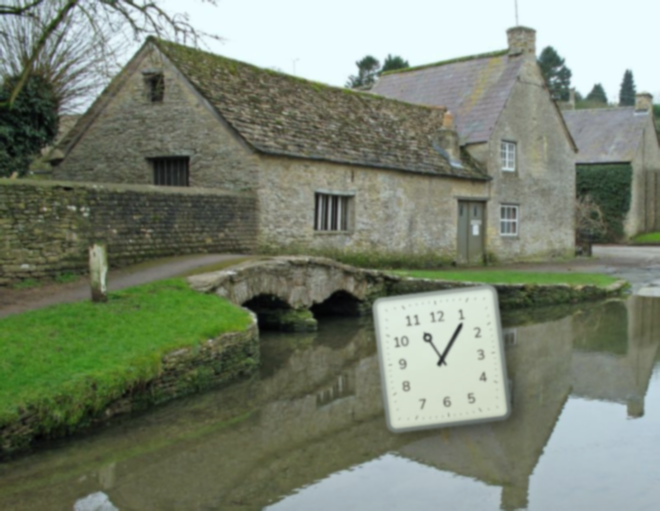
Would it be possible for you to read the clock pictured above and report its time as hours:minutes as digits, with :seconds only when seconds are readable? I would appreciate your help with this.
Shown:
11:06
